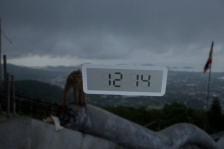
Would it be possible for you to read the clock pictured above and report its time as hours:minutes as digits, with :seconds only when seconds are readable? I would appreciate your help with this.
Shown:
12:14
